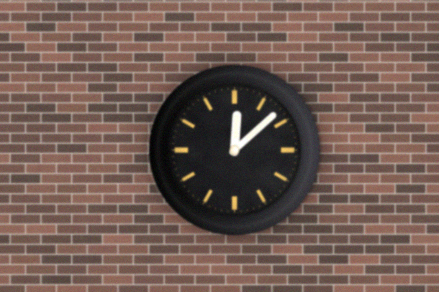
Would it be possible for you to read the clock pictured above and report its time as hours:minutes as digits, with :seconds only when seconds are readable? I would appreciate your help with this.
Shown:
12:08
